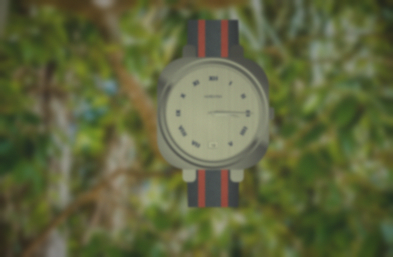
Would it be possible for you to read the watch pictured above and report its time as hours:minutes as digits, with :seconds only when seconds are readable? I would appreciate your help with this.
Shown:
3:15
